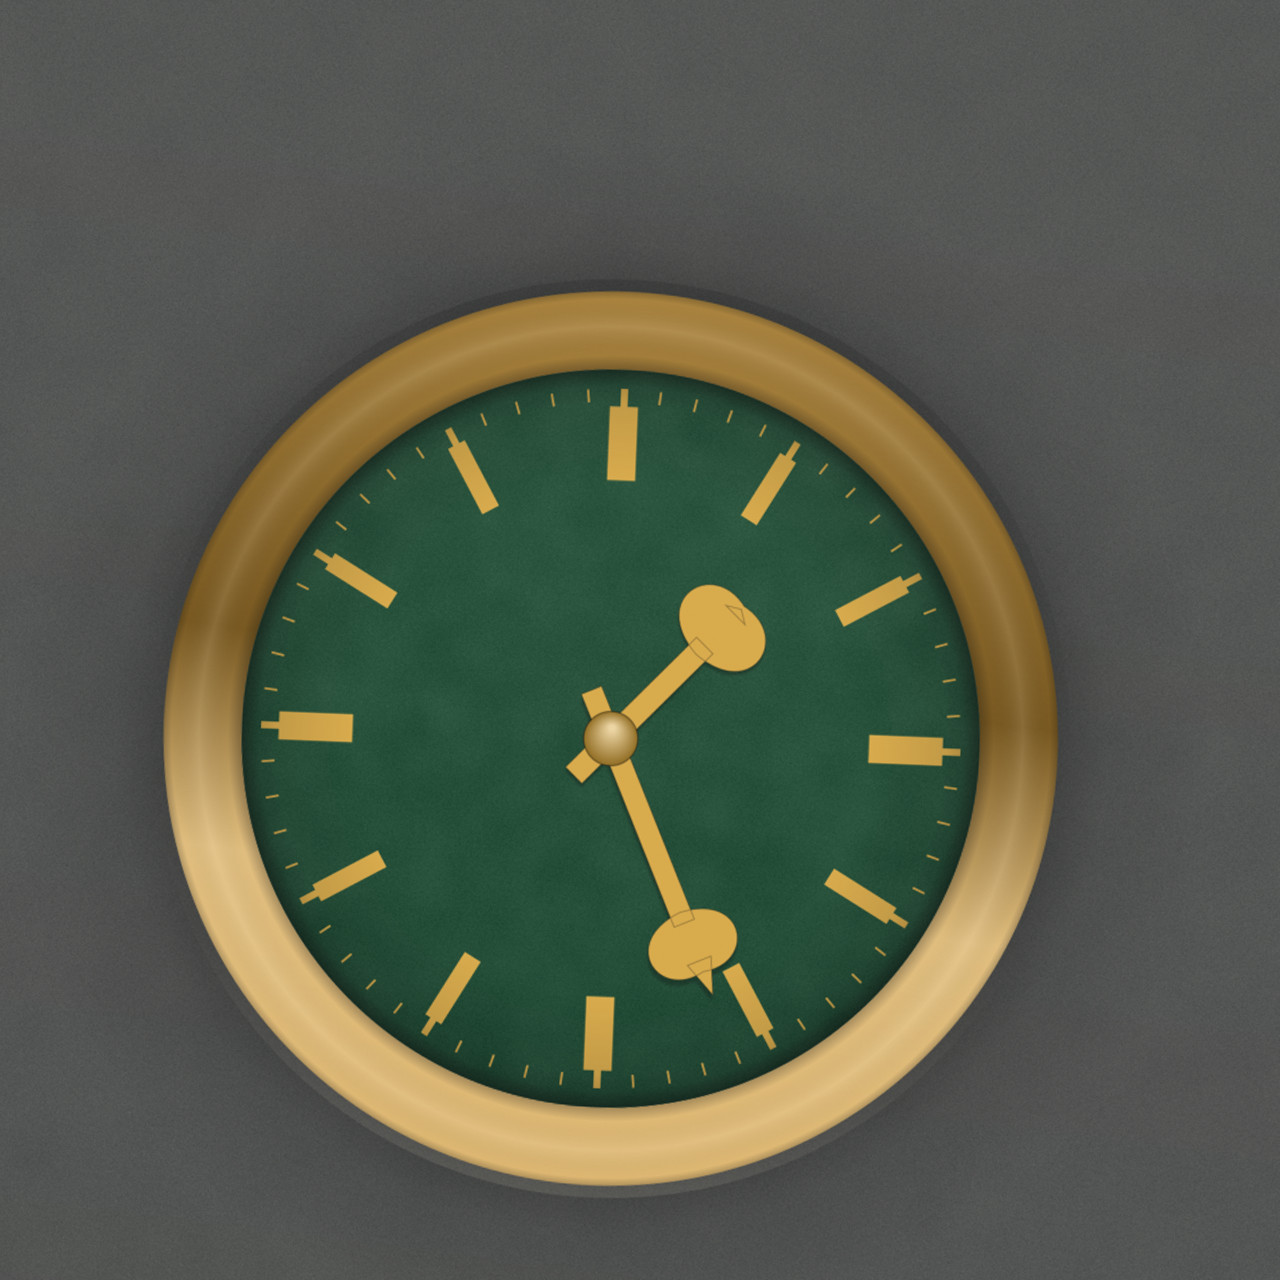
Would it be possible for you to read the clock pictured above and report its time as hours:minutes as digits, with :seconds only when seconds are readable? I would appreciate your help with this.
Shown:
1:26
